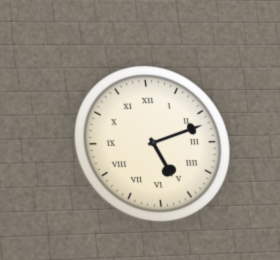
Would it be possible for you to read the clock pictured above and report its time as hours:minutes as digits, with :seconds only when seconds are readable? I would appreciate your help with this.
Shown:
5:12
